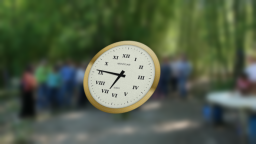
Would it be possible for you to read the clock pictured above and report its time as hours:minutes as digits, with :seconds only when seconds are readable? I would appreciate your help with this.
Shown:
6:46
